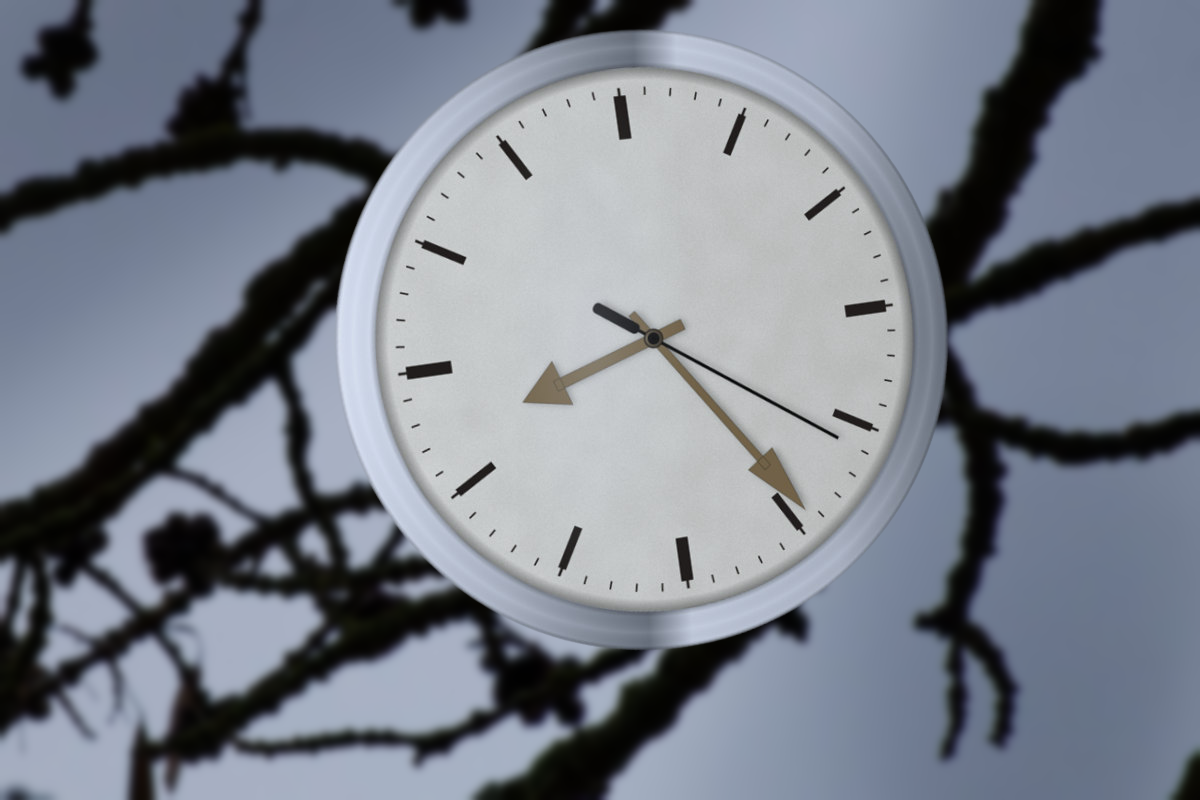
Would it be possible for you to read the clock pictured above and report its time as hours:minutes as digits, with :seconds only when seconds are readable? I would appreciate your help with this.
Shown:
8:24:21
